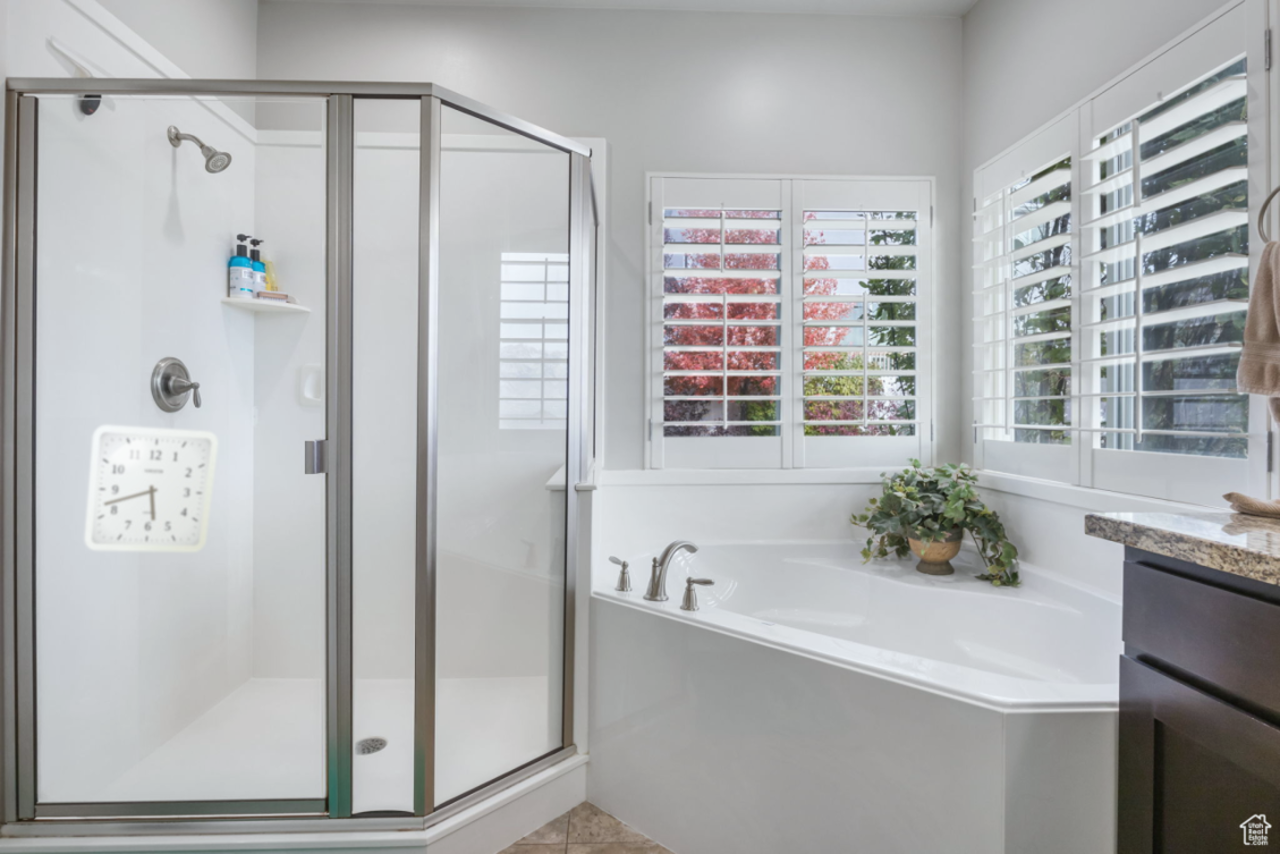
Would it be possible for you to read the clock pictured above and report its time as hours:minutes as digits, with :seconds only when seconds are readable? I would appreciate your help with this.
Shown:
5:42
